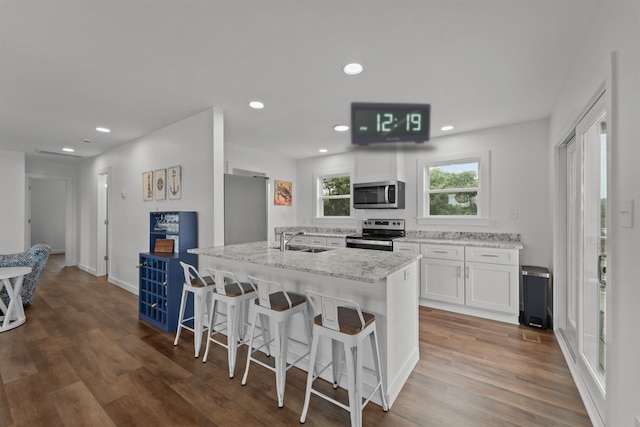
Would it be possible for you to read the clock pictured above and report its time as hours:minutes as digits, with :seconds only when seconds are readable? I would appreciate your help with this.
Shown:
12:19
